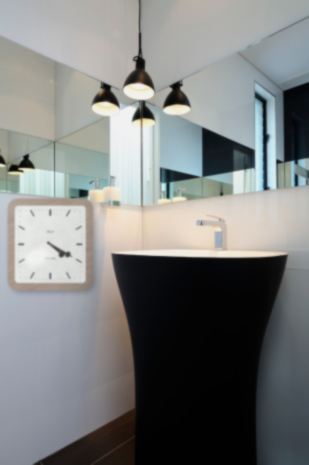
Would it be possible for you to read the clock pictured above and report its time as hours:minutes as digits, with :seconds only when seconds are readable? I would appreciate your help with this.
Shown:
4:20
